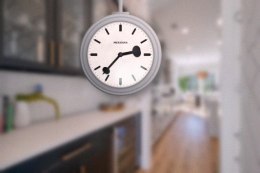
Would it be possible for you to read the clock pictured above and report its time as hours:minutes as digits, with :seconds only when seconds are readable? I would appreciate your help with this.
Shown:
2:37
